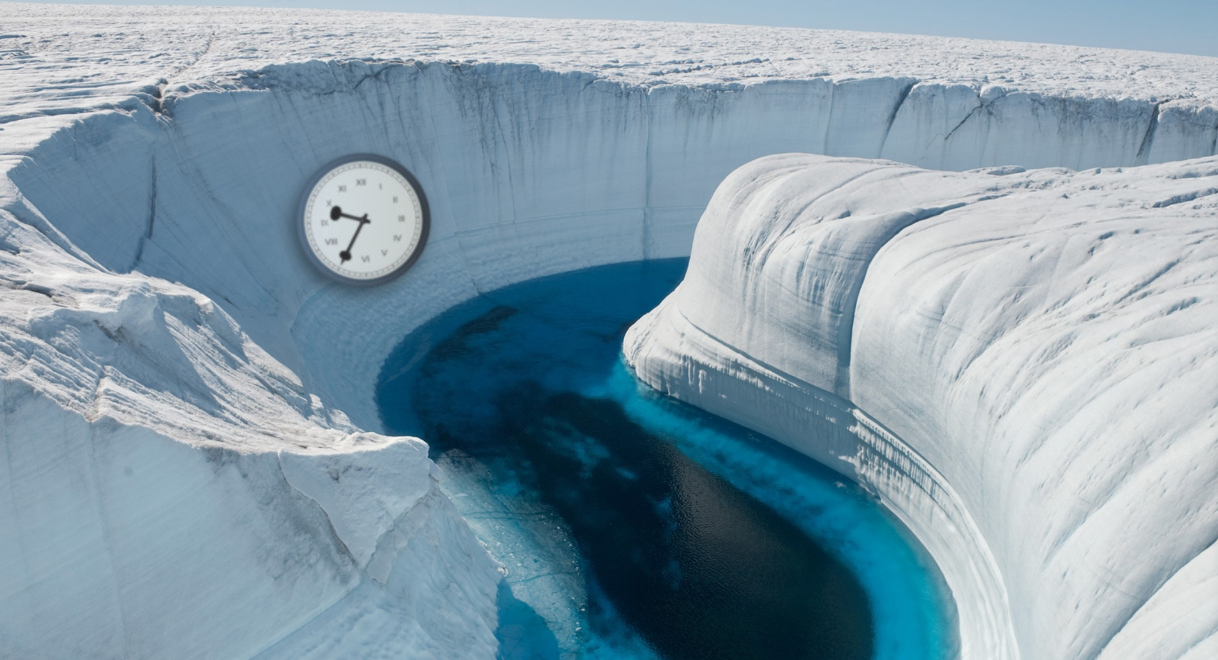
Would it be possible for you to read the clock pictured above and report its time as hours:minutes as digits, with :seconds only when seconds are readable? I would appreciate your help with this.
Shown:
9:35
